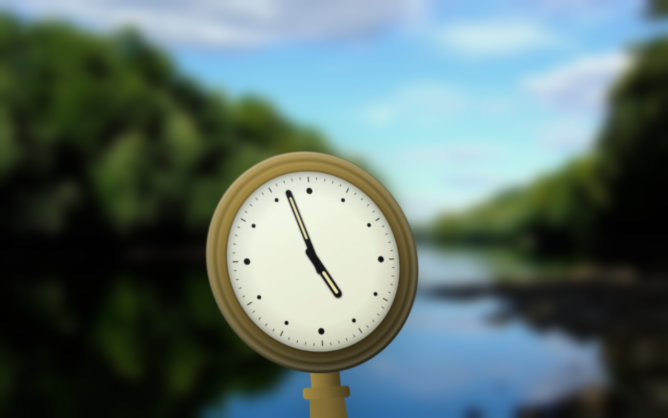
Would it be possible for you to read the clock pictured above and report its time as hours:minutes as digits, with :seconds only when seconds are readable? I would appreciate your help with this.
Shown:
4:57
